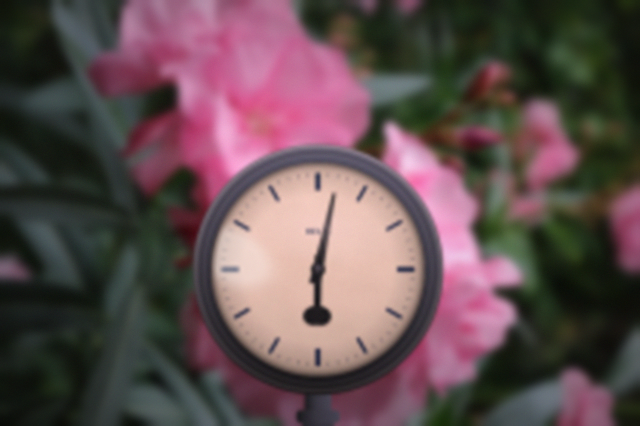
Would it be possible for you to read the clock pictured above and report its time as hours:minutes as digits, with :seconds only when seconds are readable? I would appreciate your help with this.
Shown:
6:02
